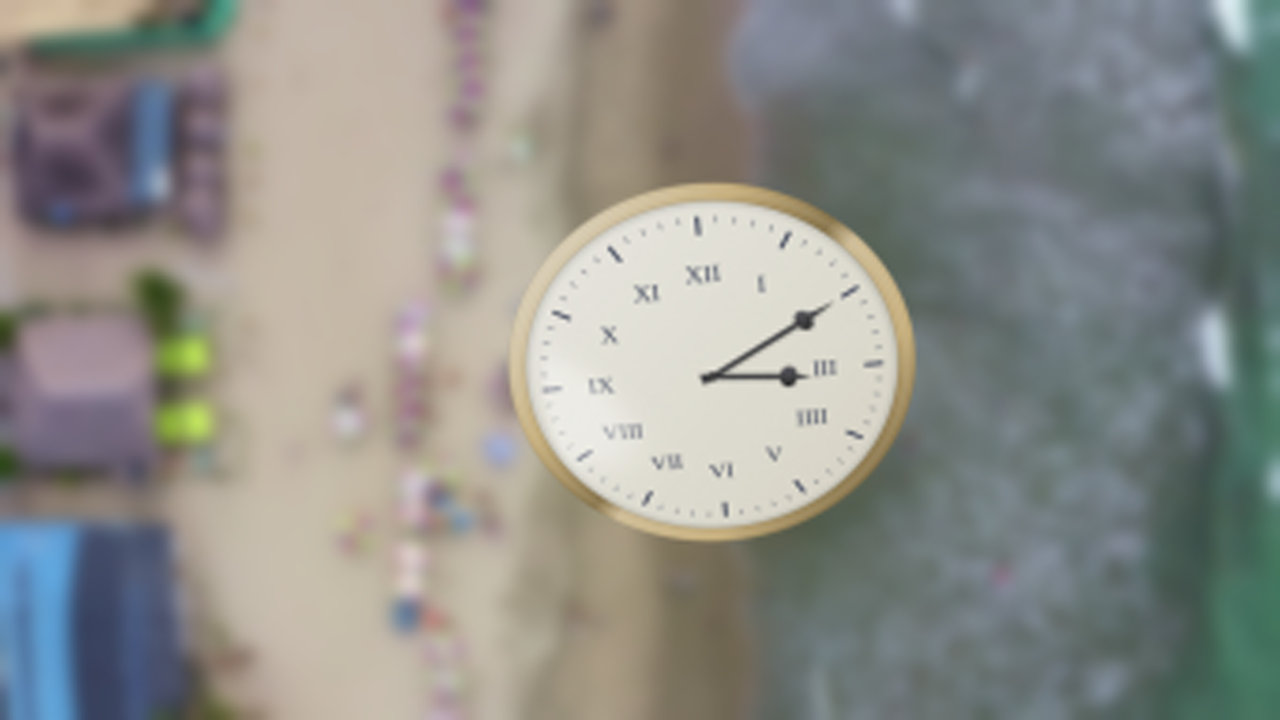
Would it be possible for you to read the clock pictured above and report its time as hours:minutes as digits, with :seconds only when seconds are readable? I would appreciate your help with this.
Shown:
3:10
